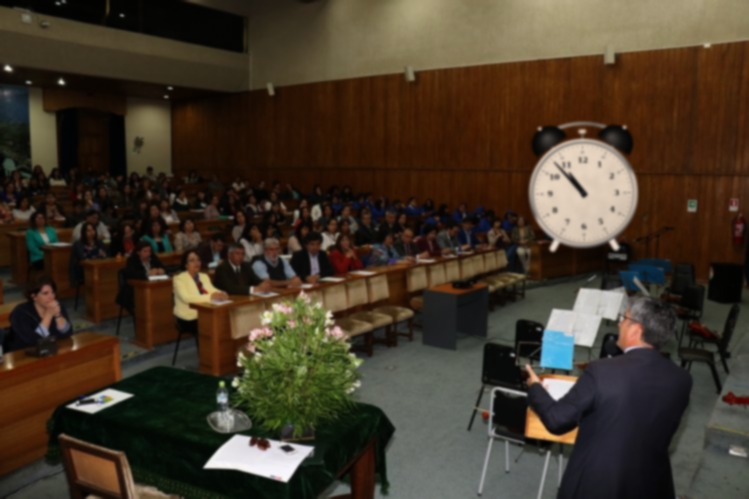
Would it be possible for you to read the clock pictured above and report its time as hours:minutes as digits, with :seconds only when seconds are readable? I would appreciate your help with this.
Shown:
10:53
